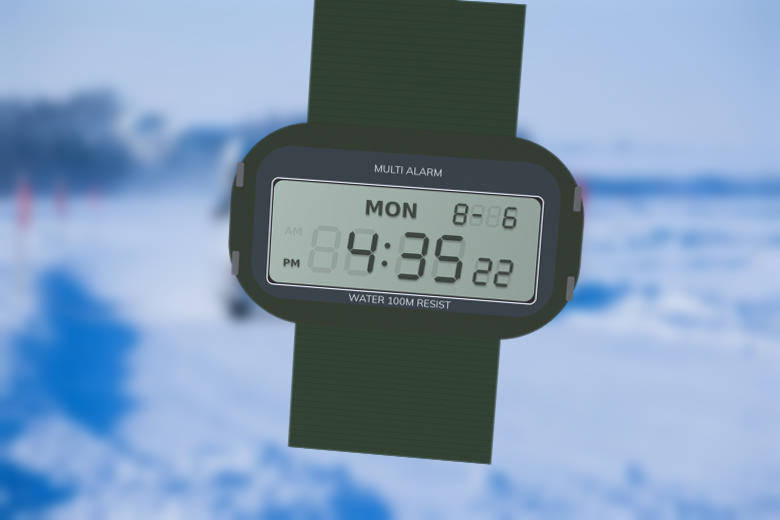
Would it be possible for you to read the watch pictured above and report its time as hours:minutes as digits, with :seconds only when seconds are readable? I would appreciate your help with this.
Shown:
4:35:22
